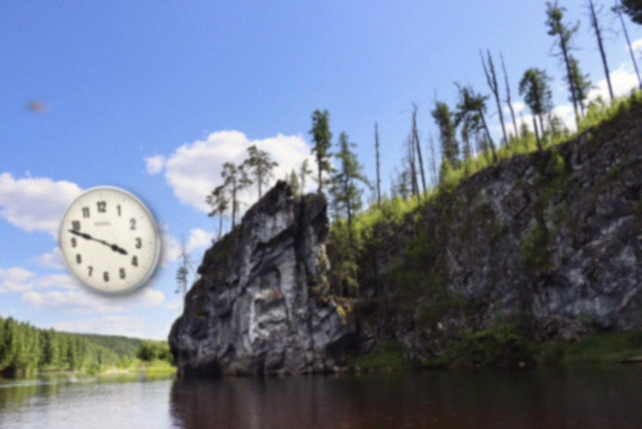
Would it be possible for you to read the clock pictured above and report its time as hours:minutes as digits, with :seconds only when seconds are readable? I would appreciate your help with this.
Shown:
3:48
